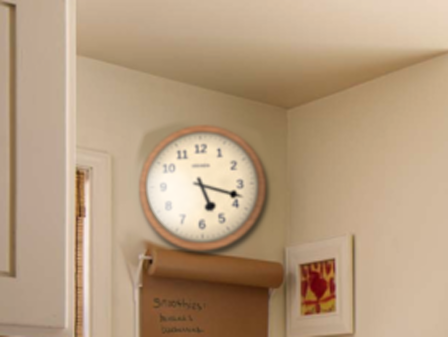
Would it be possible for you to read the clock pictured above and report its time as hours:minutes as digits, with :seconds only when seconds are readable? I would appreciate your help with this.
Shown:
5:18
